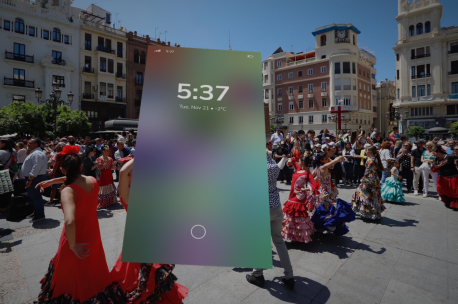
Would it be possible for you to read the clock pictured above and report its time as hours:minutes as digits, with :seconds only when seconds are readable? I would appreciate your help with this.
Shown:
5:37
